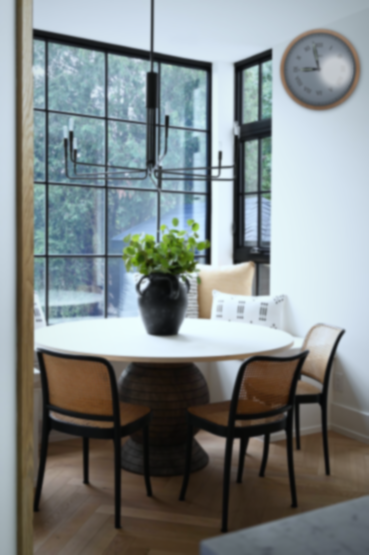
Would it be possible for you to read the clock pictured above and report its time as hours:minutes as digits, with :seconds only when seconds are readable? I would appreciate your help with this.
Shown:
8:58
